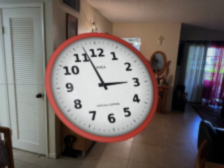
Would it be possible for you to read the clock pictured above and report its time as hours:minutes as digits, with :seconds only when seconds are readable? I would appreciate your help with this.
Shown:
2:57
